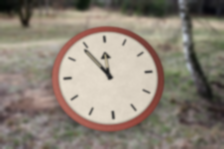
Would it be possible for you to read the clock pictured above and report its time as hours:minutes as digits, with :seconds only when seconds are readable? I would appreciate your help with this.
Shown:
11:54
